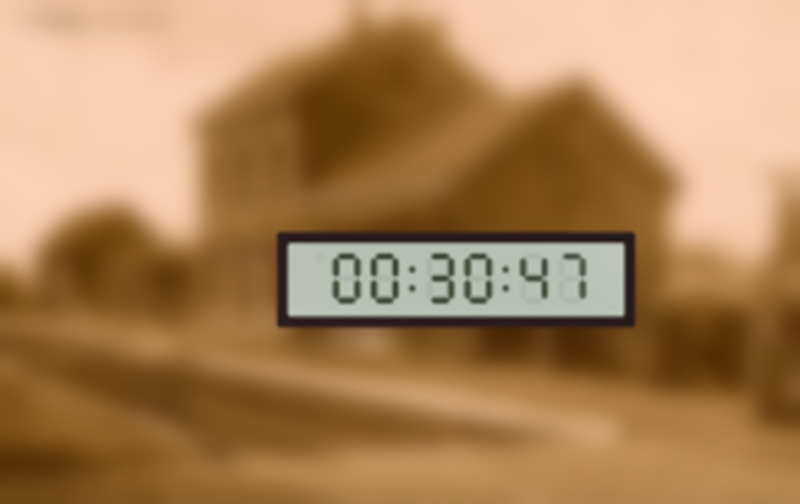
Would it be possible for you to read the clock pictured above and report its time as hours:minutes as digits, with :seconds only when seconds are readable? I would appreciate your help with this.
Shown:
0:30:47
